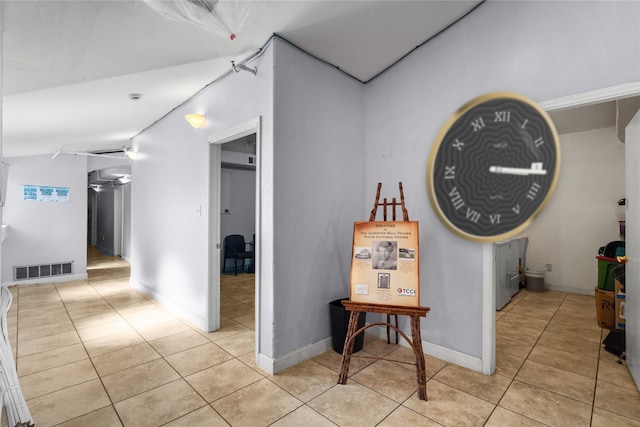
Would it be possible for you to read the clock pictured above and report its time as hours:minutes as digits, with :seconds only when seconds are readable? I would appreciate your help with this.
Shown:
3:16
